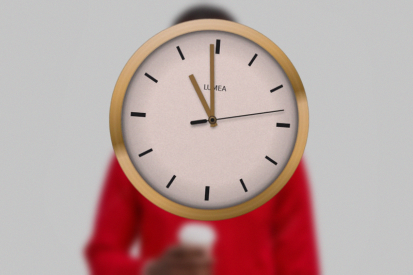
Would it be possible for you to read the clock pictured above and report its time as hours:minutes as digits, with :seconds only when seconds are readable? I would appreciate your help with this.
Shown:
10:59:13
